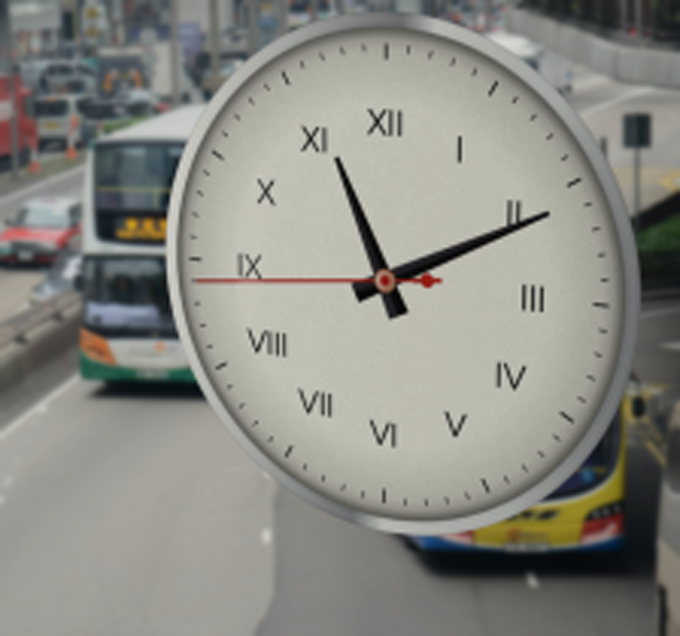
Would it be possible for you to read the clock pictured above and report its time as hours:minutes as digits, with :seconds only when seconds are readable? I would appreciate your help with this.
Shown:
11:10:44
